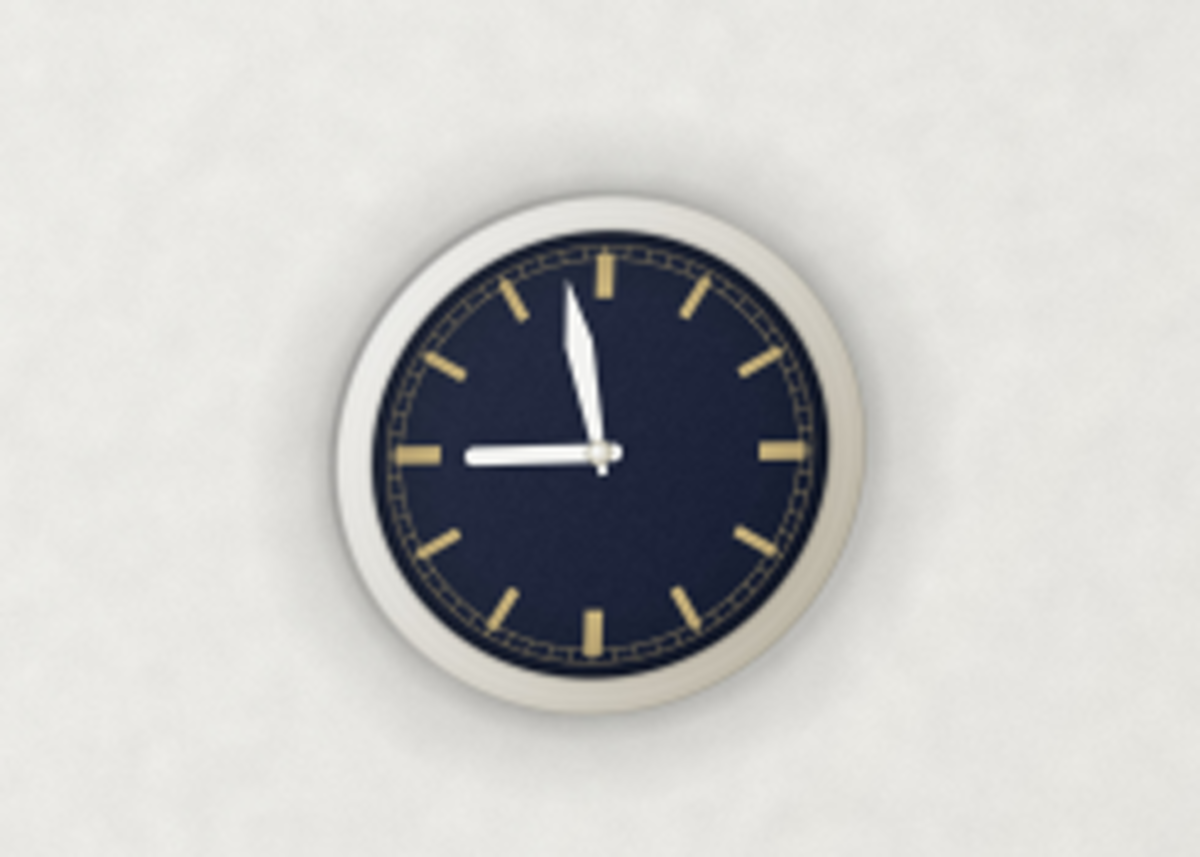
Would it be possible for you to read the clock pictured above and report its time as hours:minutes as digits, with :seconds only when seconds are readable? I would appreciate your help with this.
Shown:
8:58
